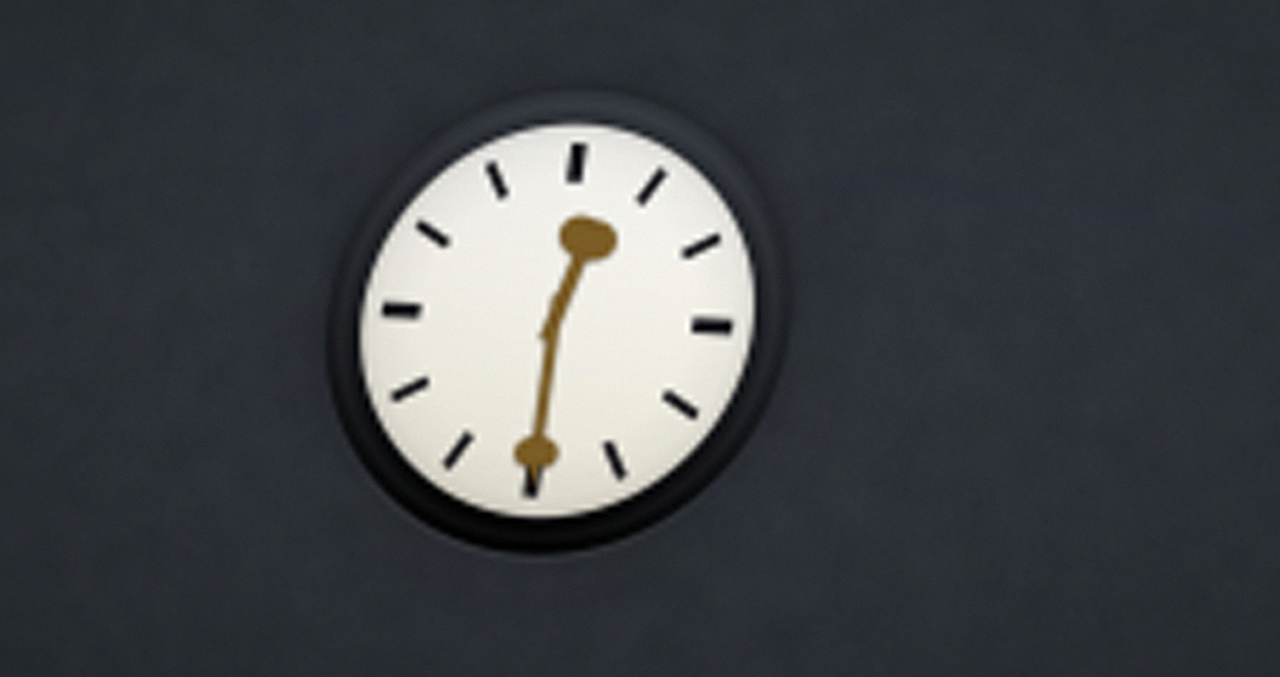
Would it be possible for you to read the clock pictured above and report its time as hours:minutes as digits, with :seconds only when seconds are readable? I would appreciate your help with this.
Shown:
12:30
